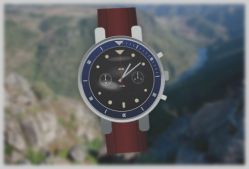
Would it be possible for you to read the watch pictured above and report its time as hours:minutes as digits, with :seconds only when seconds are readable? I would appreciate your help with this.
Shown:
1:09
